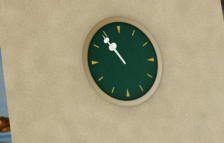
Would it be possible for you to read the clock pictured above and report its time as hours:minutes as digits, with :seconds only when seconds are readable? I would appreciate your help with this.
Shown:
10:54
